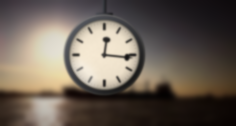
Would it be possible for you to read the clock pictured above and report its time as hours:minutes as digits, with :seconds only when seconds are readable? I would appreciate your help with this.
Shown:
12:16
